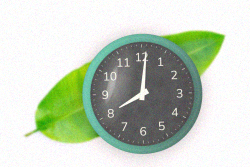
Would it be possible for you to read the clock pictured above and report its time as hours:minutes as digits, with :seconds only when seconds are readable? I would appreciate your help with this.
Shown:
8:01
